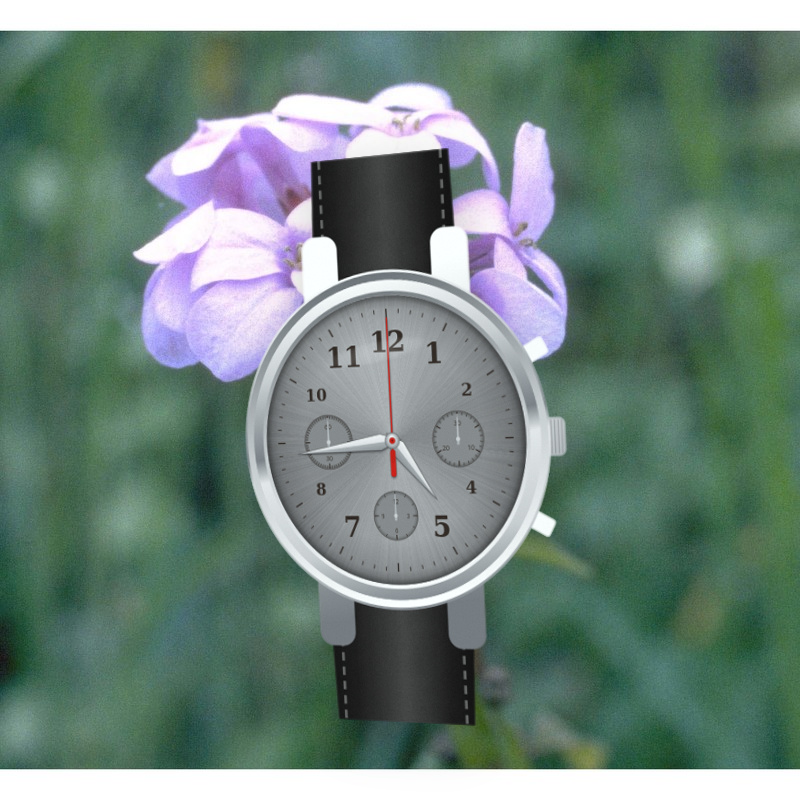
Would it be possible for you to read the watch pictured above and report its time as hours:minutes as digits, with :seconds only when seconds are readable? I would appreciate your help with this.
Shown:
4:44
